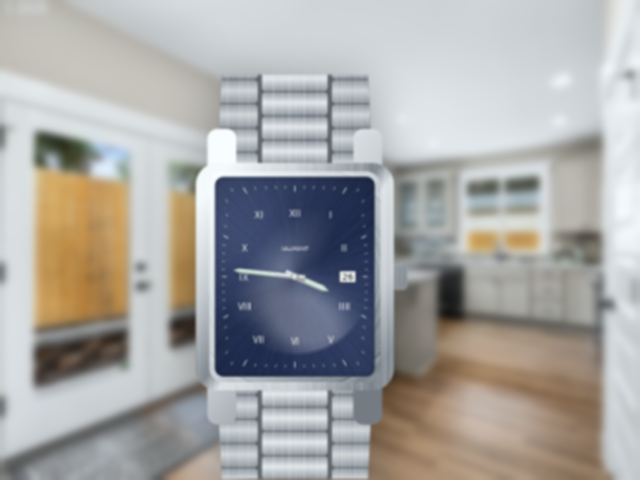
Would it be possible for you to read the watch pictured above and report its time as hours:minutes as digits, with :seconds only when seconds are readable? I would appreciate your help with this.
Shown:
3:46
